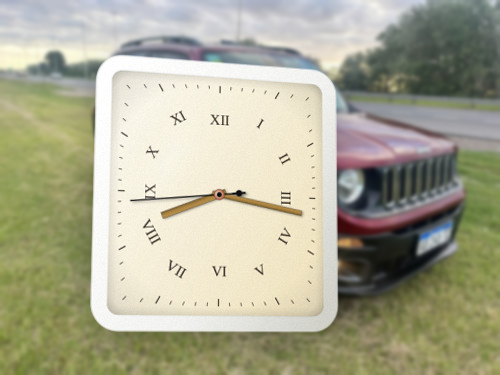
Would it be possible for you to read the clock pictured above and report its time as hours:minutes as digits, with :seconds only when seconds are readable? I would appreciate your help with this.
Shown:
8:16:44
